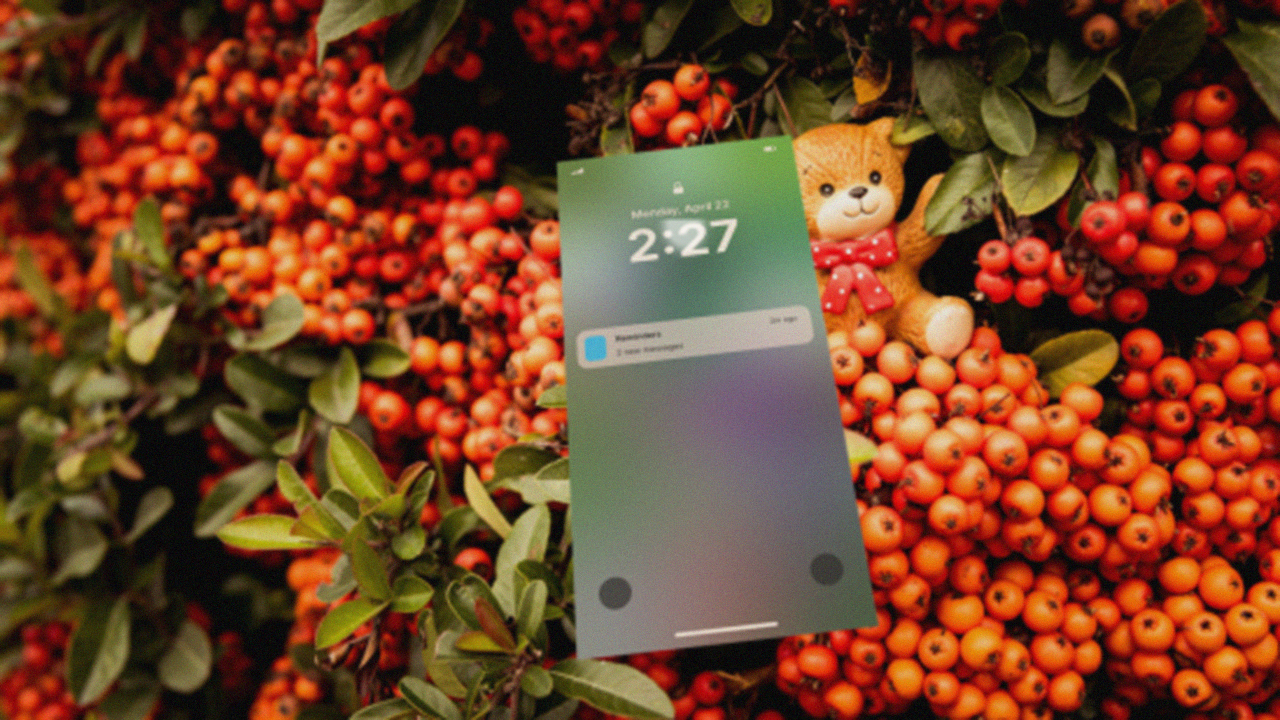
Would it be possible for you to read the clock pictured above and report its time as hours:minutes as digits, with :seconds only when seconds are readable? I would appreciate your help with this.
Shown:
2:27
